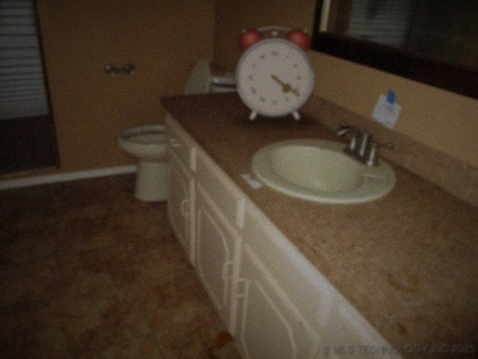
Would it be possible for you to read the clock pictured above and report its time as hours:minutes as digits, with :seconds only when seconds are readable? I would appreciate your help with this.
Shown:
4:21
